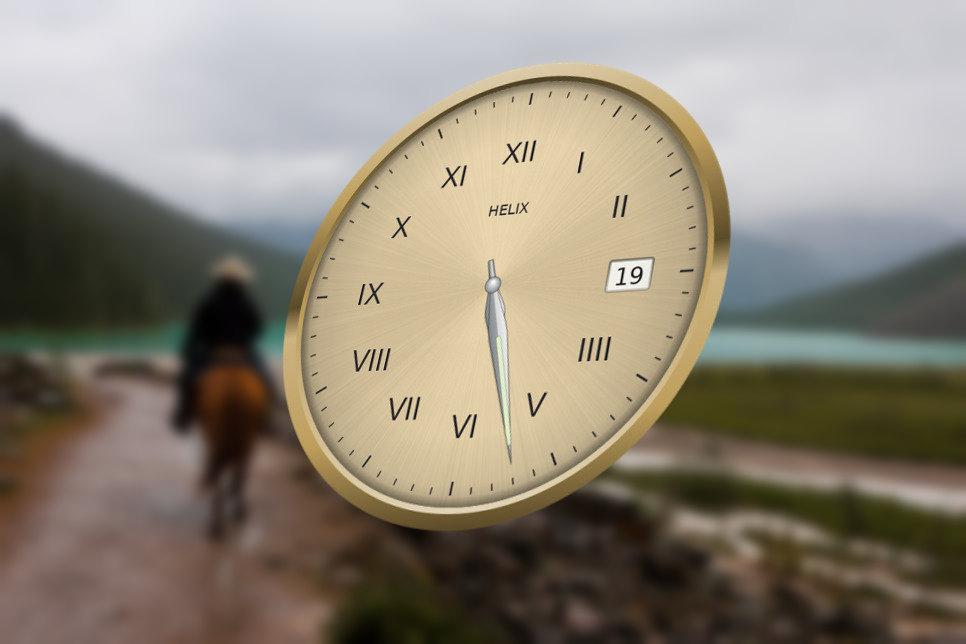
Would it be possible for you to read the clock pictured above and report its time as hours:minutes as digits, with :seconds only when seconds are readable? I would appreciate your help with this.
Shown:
5:27
